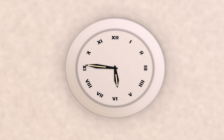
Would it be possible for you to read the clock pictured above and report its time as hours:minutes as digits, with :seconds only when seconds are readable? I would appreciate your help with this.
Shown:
5:46
